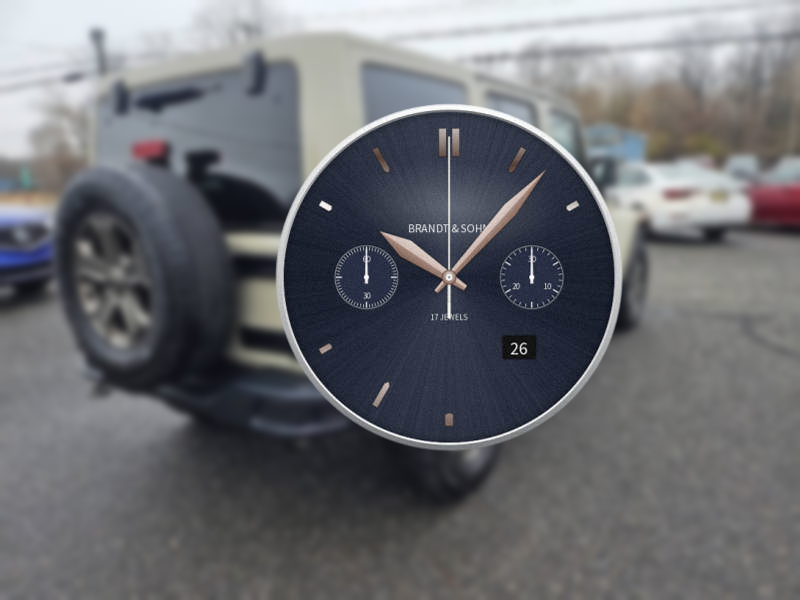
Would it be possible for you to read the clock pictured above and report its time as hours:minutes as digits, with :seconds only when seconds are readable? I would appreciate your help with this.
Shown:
10:07
